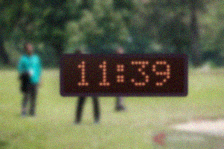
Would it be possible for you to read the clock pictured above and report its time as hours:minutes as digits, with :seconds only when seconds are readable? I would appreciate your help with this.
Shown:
11:39
